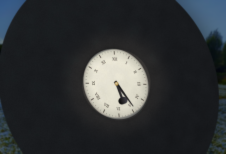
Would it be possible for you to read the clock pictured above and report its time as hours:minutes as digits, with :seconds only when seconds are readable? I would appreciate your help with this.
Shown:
5:24
